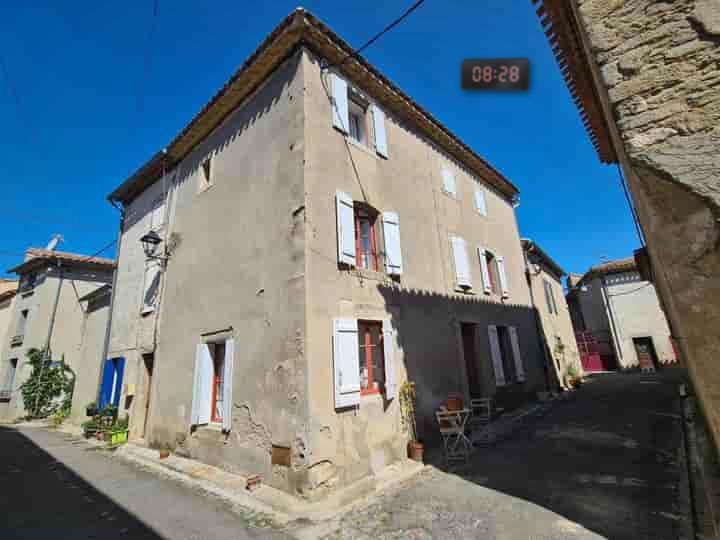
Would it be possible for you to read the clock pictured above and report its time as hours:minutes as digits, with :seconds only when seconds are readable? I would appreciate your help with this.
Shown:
8:28
